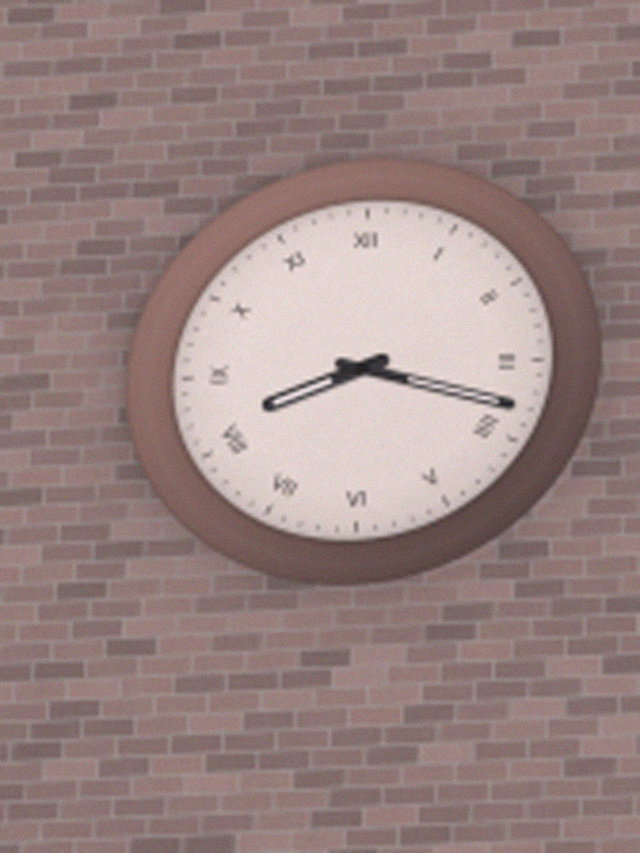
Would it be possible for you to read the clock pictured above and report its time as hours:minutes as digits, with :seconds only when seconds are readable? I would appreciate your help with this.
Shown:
8:18
